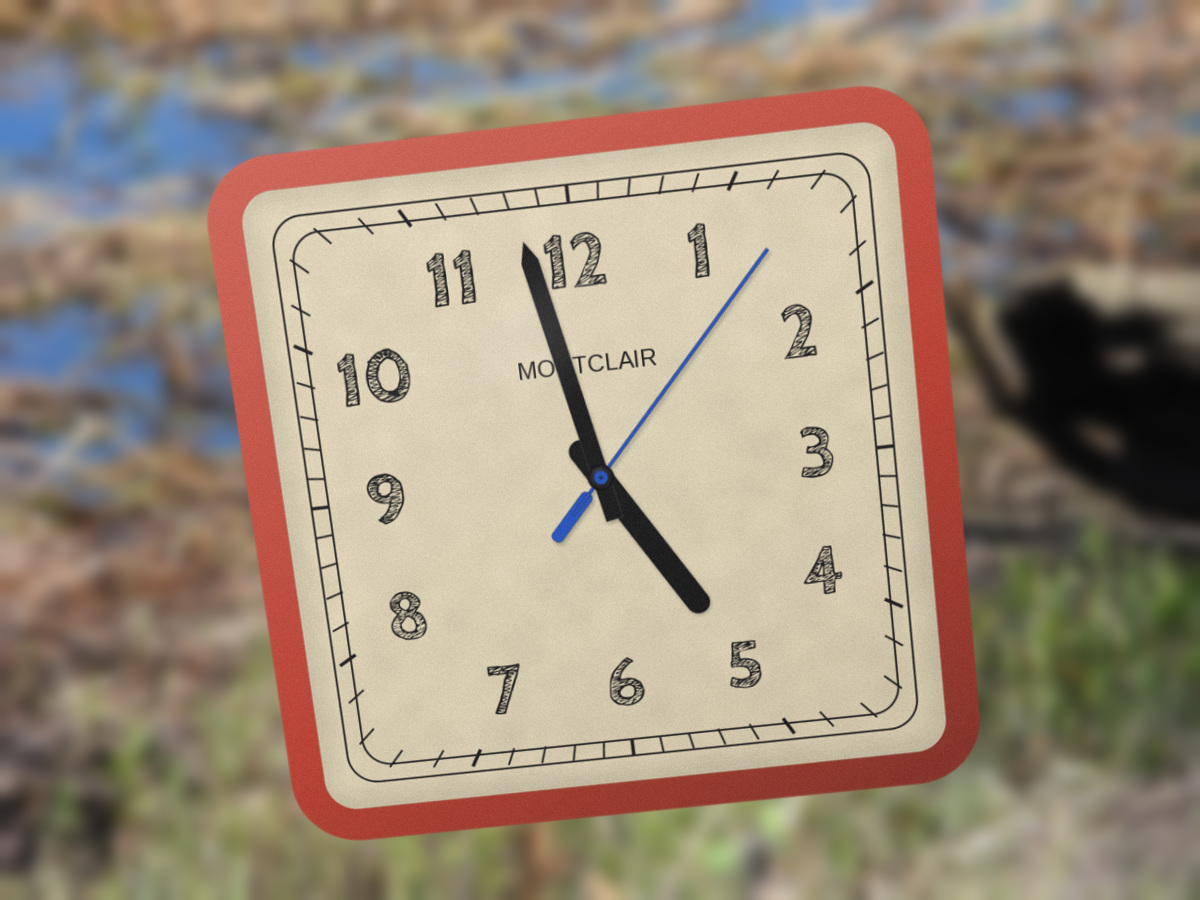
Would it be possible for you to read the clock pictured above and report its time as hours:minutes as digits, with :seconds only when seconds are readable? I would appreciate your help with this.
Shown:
4:58:07
